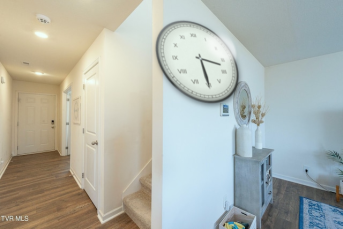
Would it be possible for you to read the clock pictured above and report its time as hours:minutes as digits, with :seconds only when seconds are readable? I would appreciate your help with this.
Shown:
3:30
